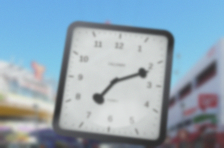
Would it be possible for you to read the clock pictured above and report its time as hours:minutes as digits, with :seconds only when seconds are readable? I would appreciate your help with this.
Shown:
7:11
